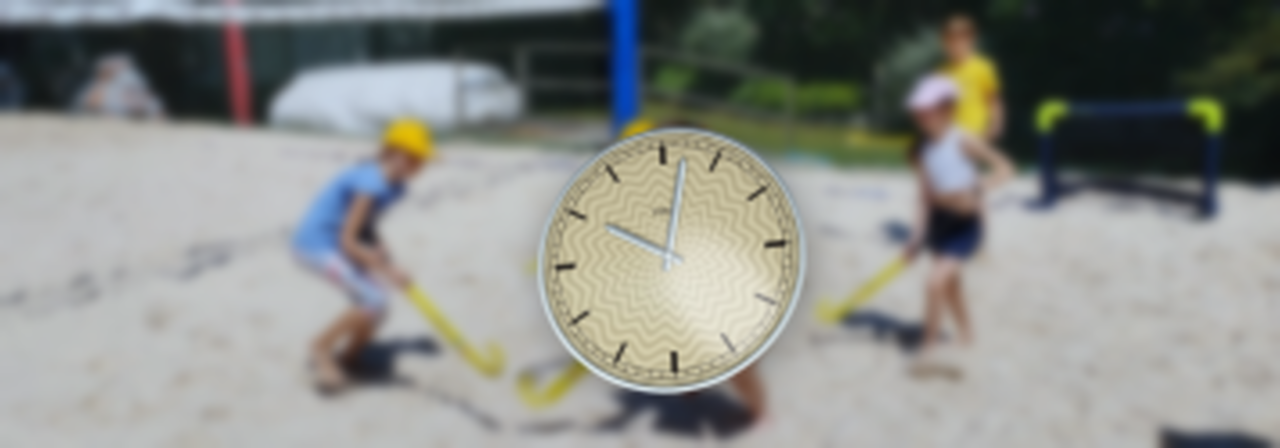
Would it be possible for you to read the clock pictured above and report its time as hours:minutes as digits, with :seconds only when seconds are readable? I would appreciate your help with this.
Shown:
10:02
